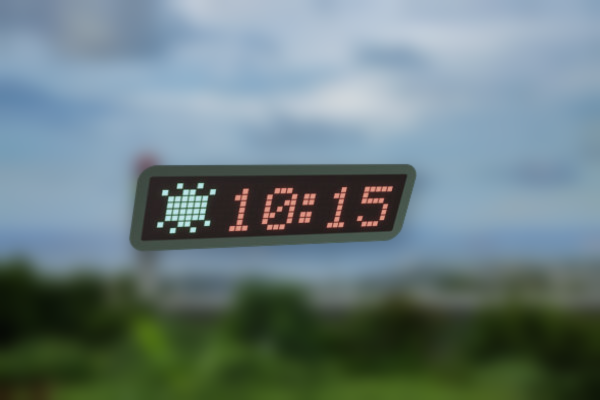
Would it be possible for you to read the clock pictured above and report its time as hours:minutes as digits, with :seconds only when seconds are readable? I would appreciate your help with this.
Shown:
10:15
